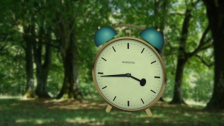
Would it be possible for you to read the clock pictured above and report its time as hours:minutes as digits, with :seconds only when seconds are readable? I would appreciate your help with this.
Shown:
3:44
